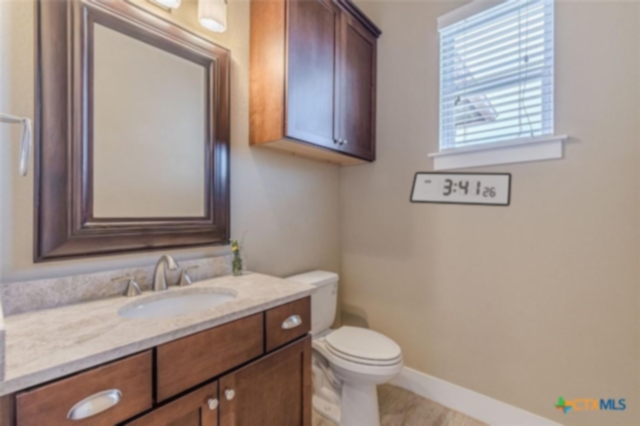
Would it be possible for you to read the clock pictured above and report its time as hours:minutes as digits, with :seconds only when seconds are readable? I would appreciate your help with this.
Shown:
3:41
